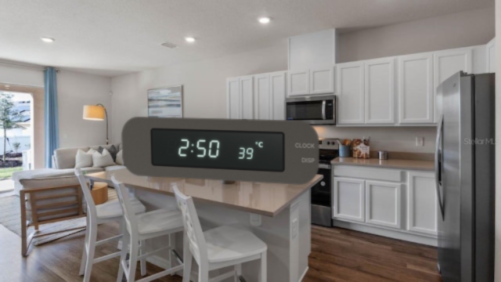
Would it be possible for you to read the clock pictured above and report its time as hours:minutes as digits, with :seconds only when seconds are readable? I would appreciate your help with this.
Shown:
2:50
